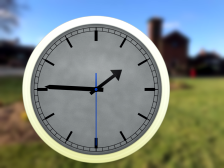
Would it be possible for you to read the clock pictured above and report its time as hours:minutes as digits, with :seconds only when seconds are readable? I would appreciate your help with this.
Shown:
1:45:30
